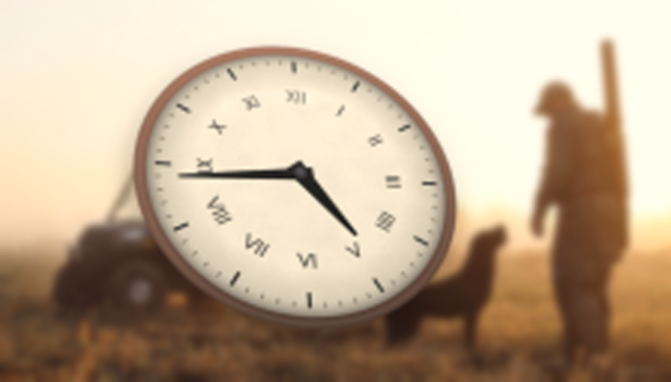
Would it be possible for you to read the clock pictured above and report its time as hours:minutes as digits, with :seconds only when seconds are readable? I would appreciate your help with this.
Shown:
4:44
